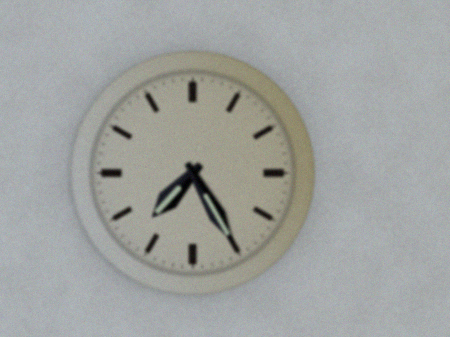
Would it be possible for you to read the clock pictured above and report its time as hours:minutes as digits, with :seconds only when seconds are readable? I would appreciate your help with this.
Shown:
7:25
